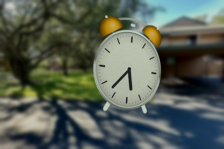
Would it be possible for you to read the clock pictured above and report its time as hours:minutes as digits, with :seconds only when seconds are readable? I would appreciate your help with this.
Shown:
5:37
